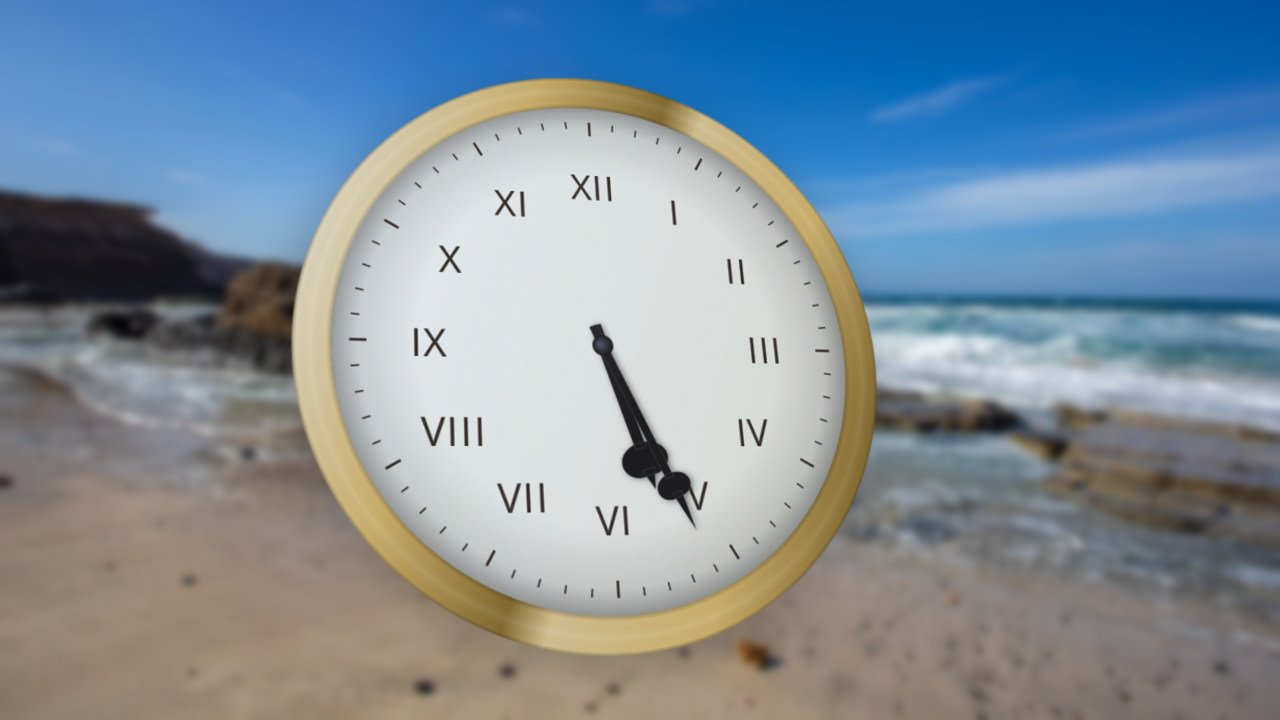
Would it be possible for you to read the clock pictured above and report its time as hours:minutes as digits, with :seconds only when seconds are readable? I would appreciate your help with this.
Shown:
5:26
